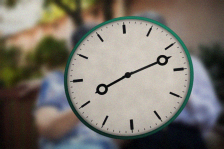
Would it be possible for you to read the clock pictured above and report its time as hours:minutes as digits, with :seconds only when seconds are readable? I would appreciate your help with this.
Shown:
8:12
